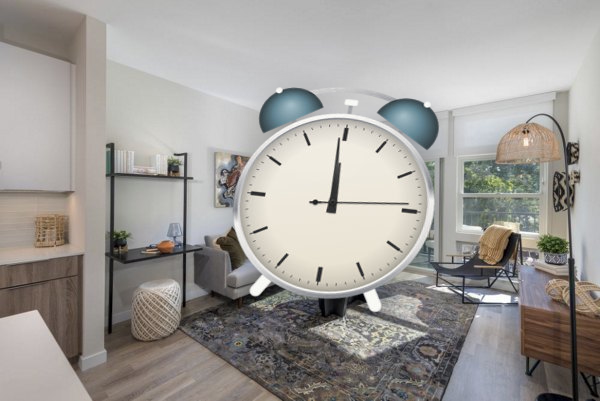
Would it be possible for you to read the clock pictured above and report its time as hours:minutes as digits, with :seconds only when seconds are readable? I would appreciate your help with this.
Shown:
11:59:14
